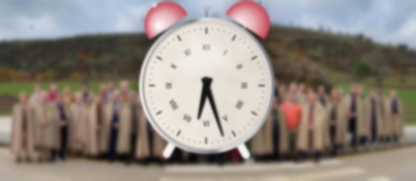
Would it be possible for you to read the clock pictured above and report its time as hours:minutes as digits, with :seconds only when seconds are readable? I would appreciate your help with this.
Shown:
6:27
